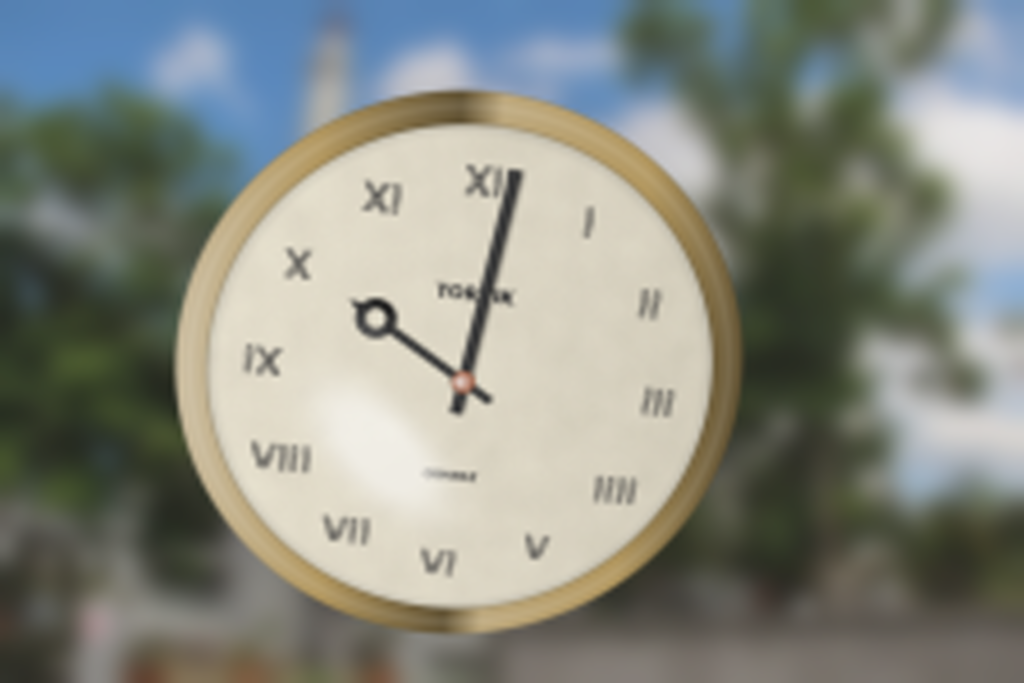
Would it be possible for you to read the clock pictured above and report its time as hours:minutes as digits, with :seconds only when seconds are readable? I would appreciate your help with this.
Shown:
10:01
